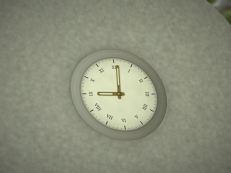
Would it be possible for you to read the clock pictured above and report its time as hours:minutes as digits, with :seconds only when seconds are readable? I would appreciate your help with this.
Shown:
9:01
